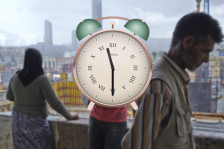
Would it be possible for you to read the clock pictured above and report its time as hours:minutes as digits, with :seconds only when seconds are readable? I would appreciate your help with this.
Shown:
11:30
